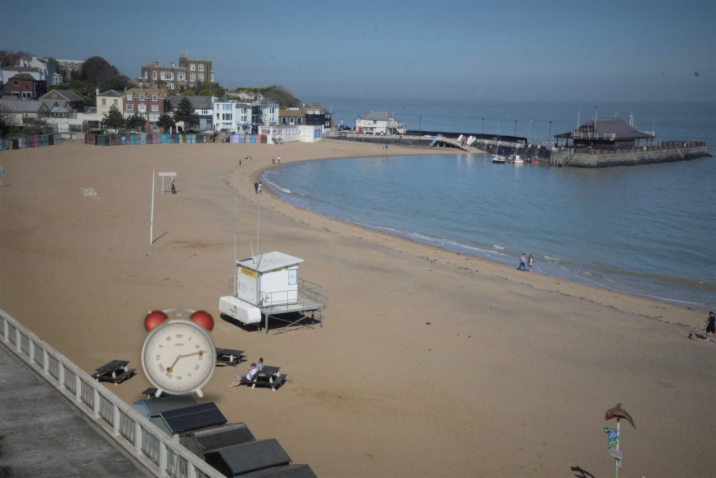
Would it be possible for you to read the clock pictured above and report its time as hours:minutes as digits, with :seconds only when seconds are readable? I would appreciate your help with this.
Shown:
7:13
